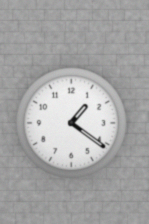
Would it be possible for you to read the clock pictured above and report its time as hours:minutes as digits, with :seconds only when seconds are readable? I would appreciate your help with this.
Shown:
1:21
